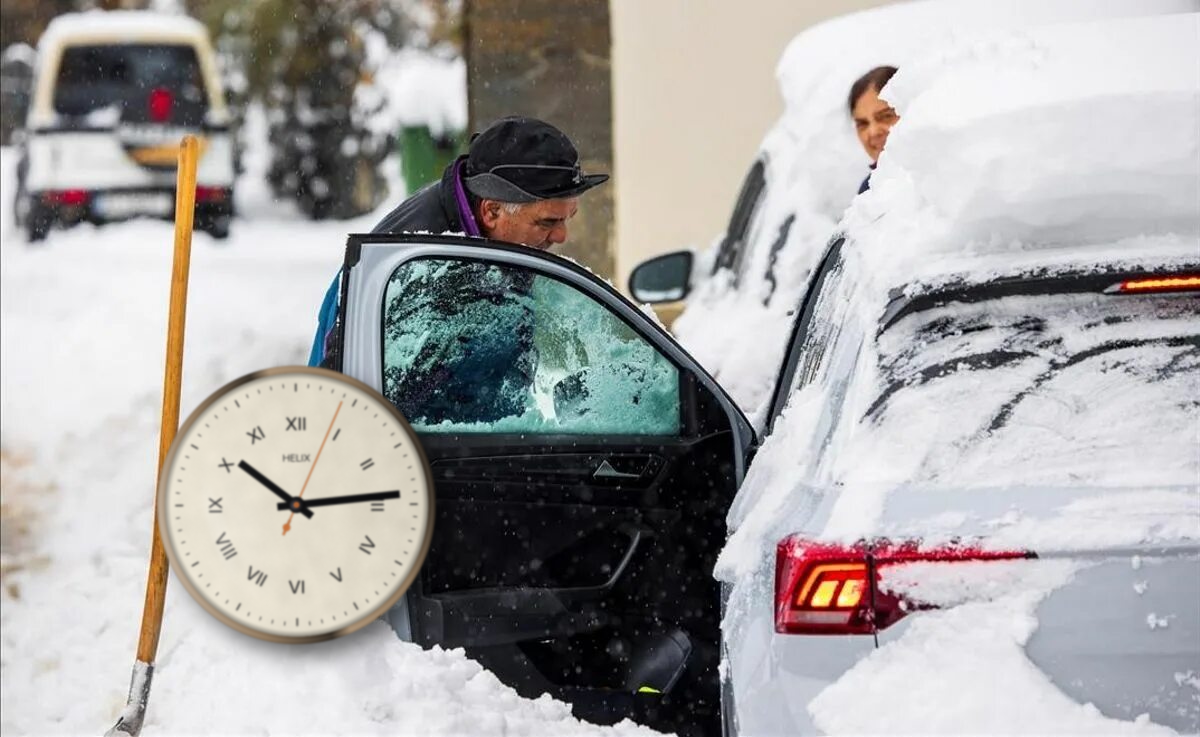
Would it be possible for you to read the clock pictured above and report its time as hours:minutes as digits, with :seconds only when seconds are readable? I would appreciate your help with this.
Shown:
10:14:04
